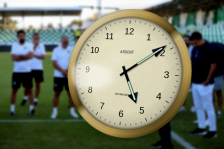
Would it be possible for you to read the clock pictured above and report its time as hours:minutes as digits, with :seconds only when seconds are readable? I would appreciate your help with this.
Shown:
5:09
